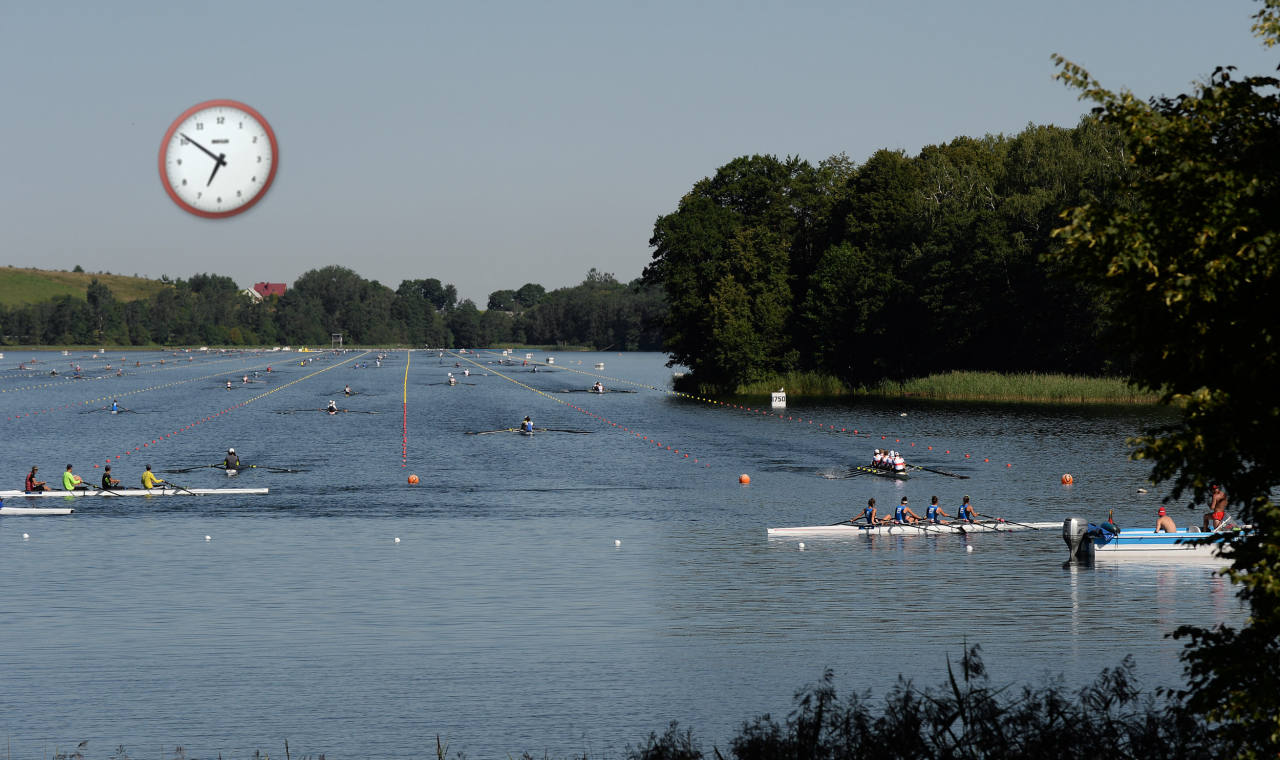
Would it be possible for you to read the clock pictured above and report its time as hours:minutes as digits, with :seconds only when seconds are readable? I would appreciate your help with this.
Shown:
6:51
